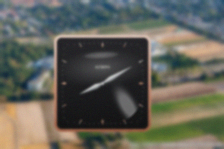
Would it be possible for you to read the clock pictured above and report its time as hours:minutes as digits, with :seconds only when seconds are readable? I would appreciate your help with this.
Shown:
8:10
